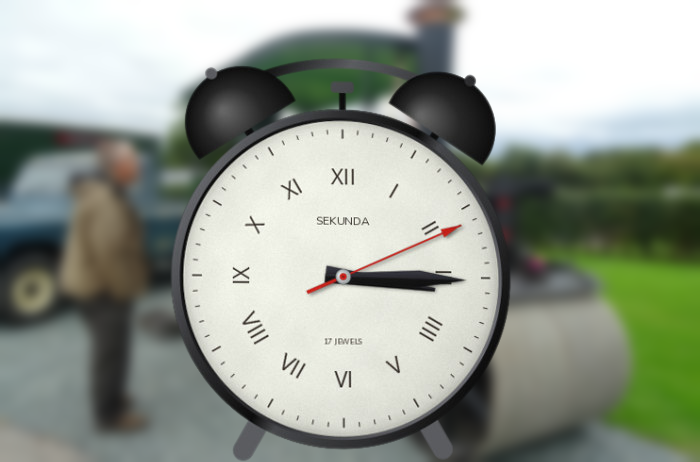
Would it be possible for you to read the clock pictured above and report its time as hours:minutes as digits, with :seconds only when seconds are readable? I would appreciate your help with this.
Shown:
3:15:11
